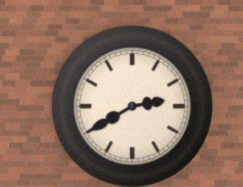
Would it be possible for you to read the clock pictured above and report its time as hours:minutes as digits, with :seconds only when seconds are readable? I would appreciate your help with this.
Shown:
2:40
